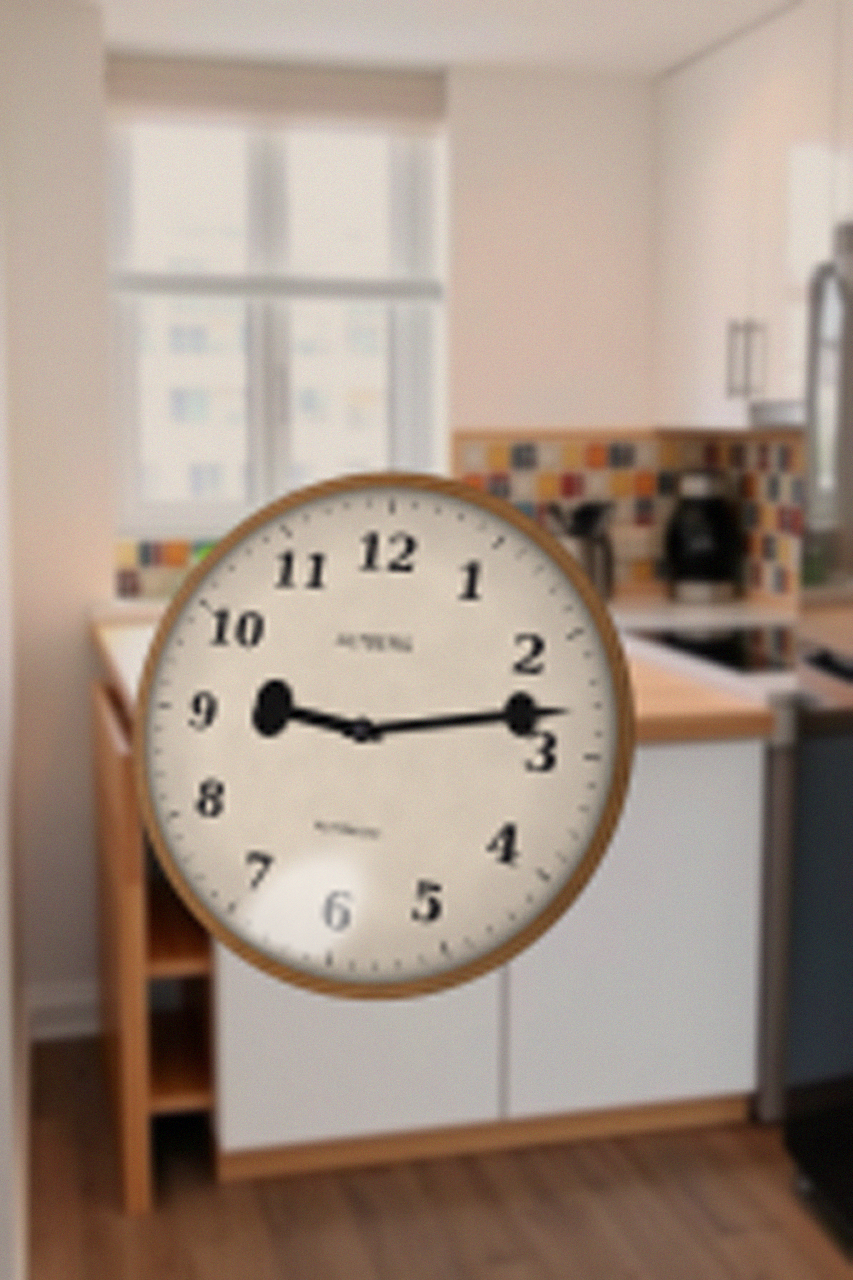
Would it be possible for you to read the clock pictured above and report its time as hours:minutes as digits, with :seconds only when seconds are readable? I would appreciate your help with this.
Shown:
9:13
